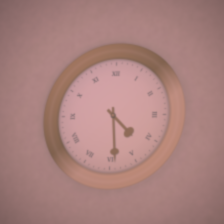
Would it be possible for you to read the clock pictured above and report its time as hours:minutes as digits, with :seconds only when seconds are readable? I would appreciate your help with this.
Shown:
4:29
